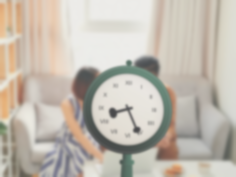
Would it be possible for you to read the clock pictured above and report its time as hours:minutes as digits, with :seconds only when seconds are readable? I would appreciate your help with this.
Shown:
8:26
